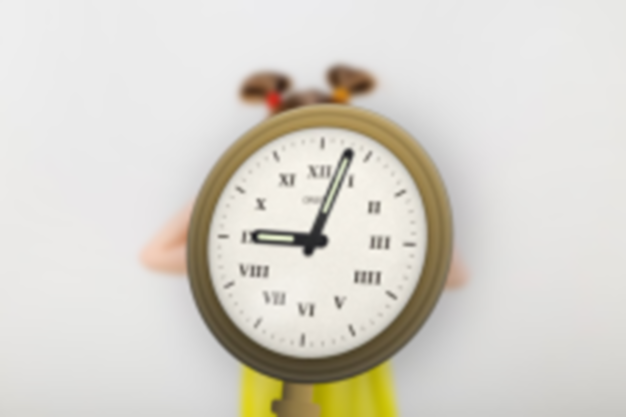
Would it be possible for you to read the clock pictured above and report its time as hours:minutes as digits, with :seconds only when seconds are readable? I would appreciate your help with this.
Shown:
9:03
